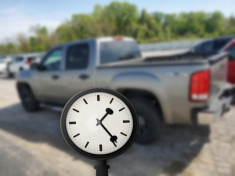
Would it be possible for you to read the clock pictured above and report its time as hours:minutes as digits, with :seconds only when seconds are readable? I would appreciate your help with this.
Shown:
1:24
